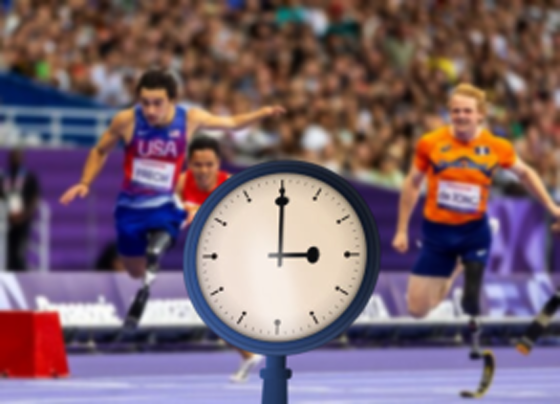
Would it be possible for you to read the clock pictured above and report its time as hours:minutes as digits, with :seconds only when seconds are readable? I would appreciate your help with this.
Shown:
3:00
